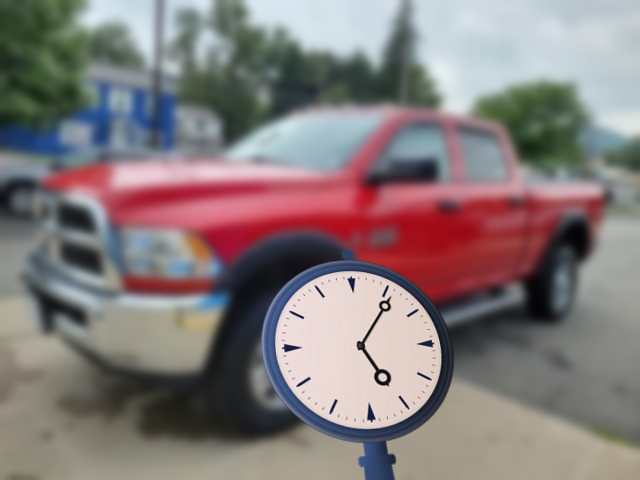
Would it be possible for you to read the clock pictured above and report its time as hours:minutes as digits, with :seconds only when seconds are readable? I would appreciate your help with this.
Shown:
5:06
